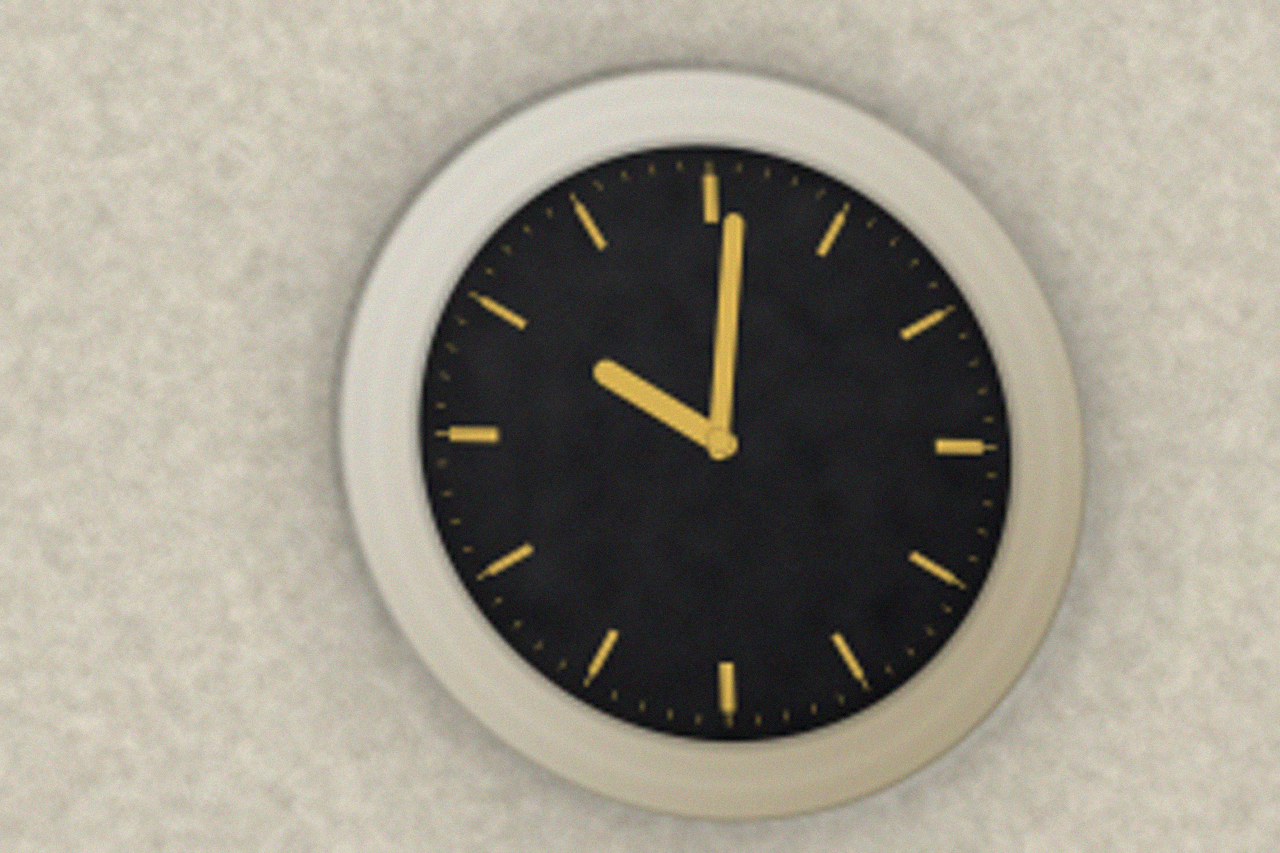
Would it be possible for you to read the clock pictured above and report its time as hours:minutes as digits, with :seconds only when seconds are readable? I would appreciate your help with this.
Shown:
10:01
